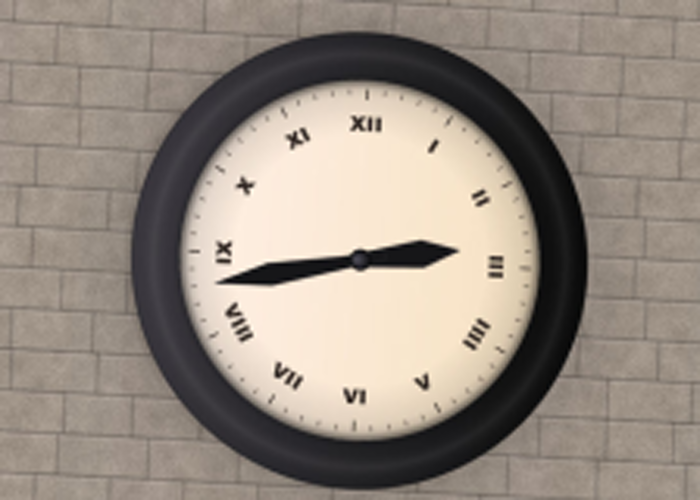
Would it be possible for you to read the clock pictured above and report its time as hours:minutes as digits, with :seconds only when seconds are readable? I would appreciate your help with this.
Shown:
2:43
